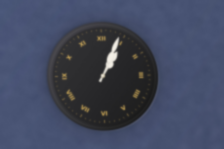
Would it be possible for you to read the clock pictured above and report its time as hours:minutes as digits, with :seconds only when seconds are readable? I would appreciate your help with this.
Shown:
1:04
